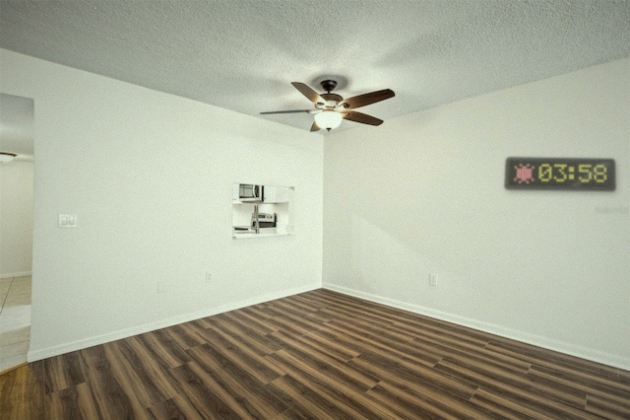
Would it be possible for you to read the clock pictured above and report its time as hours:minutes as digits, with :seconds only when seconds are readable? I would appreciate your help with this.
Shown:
3:58
